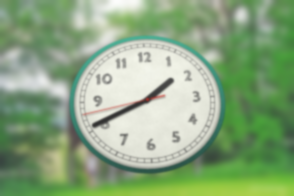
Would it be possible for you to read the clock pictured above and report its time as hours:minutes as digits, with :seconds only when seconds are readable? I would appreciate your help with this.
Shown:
1:40:43
